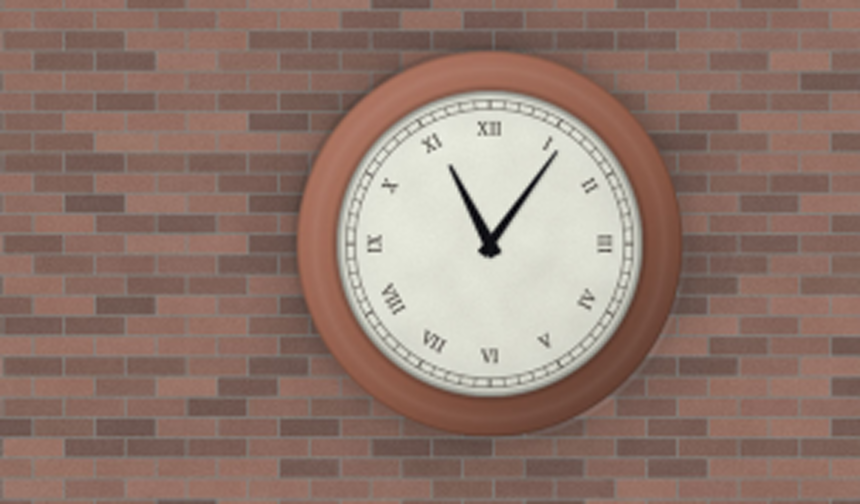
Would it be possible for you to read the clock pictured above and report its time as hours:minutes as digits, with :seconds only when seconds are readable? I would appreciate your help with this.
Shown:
11:06
